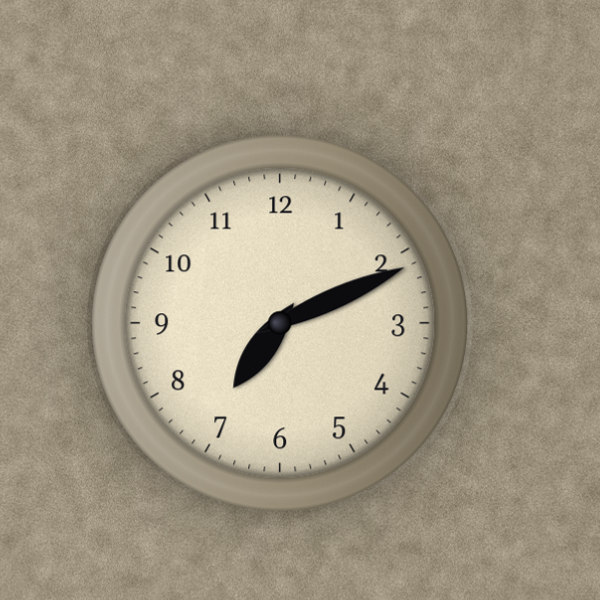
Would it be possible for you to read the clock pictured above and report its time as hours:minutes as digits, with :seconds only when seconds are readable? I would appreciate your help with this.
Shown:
7:11
